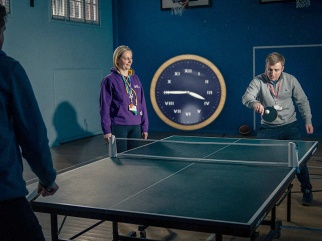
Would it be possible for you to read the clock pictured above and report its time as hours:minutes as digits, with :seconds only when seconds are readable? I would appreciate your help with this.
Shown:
3:45
